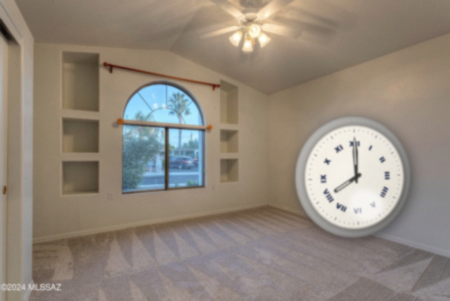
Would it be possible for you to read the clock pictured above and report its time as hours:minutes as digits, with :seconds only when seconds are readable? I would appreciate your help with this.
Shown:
8:00
